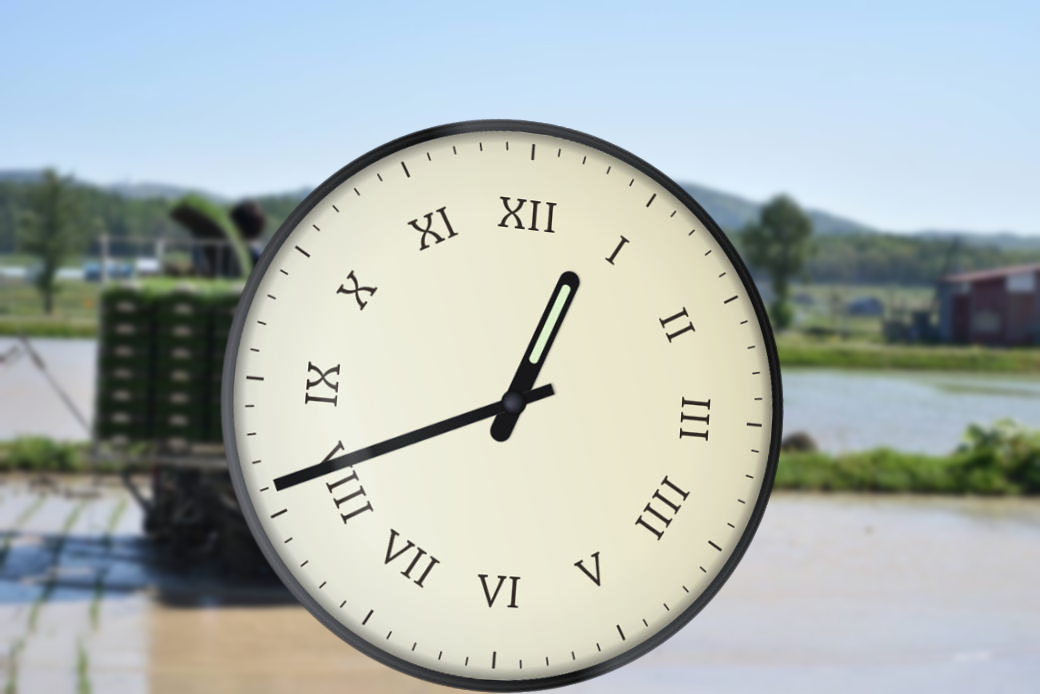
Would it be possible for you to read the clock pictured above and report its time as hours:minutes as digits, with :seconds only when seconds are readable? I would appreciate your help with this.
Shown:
12:41
